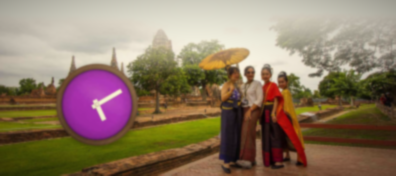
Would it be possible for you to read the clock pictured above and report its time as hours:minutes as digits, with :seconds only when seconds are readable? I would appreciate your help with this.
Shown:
5:10
